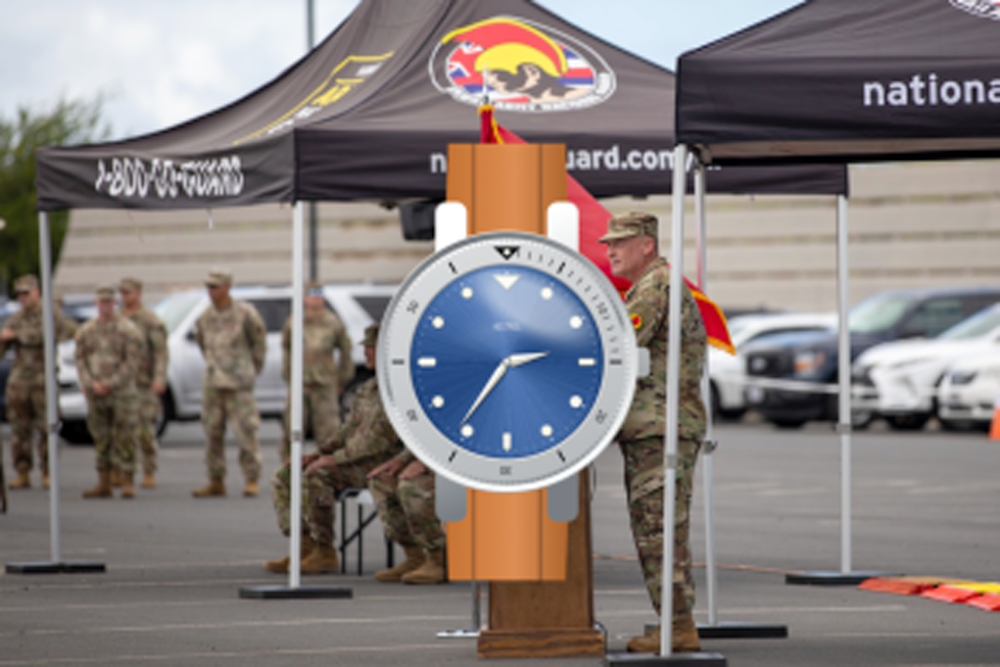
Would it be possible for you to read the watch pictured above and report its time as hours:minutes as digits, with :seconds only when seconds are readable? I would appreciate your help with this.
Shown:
2:36
